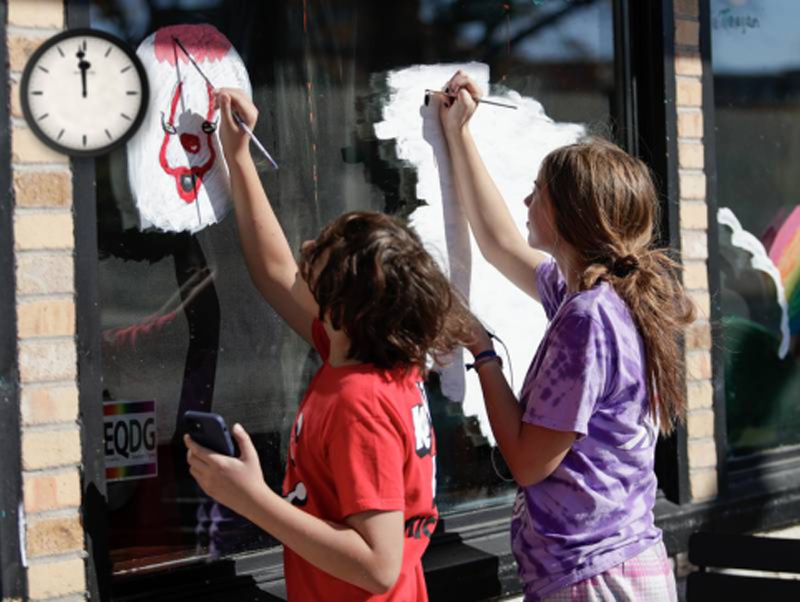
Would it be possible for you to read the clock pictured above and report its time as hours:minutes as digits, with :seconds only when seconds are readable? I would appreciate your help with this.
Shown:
11:59
